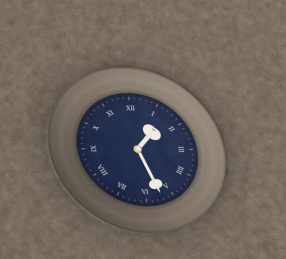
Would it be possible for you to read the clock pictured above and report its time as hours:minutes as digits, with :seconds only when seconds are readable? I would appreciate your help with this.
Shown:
1:27
